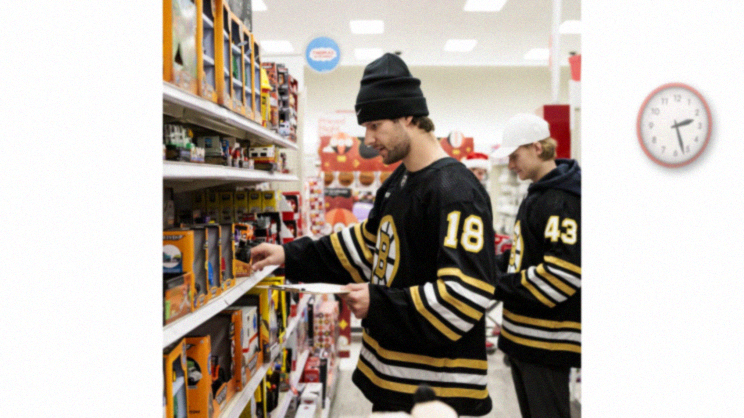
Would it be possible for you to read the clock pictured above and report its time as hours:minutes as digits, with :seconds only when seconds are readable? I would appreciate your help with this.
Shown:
2:27
